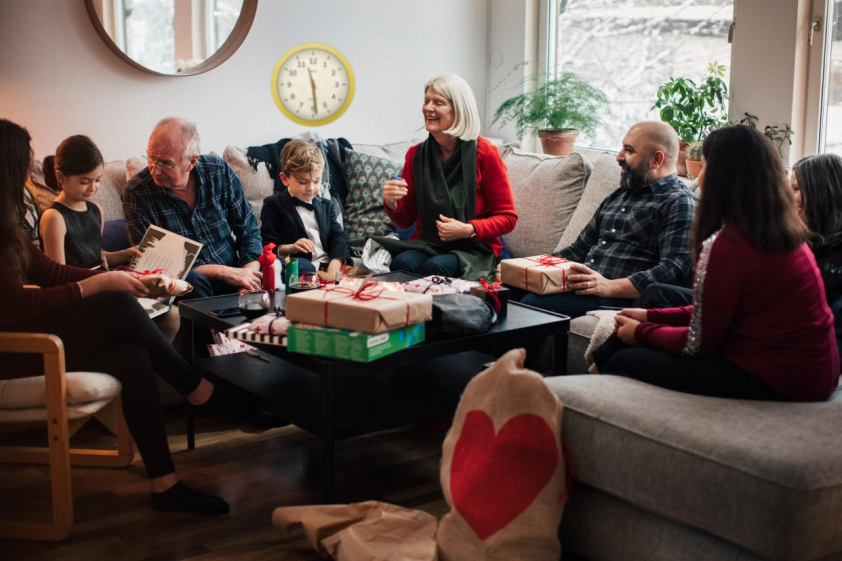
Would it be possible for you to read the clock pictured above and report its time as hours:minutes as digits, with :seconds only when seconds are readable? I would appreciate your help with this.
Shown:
11:29
